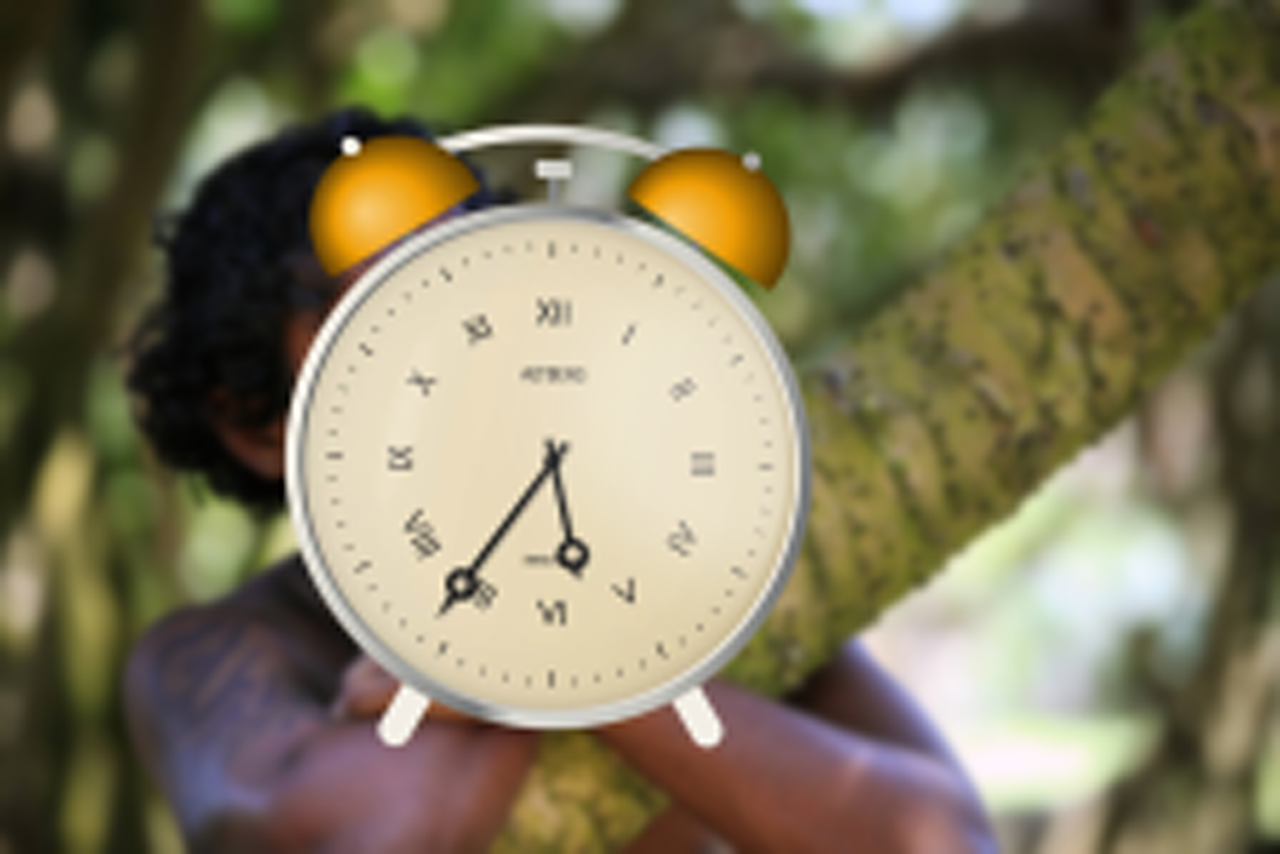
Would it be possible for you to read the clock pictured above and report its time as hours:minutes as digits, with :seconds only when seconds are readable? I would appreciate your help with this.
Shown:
5:36
